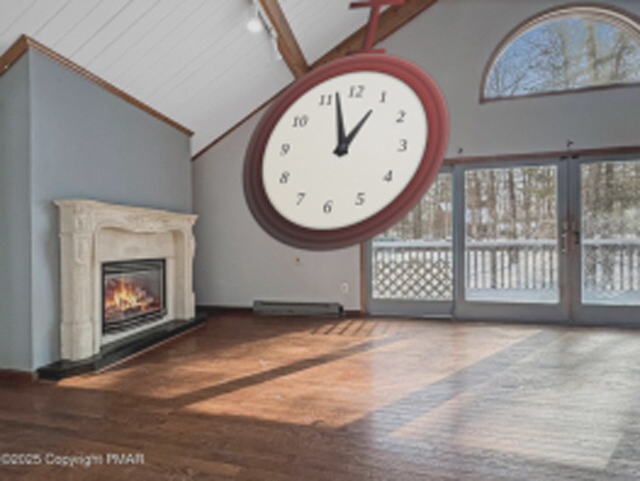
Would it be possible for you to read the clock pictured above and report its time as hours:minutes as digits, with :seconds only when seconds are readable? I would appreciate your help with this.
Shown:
12:57
